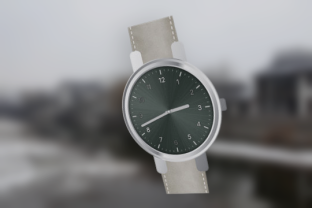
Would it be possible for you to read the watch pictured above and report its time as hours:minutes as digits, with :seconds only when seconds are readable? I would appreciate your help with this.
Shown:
2:42
